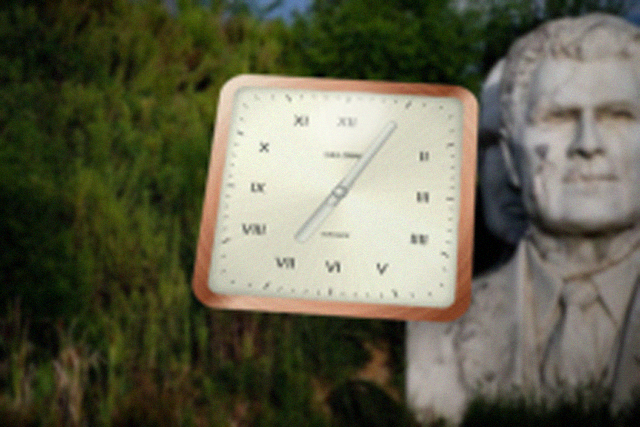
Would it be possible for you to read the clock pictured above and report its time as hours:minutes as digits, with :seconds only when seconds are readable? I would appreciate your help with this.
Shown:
7:05
